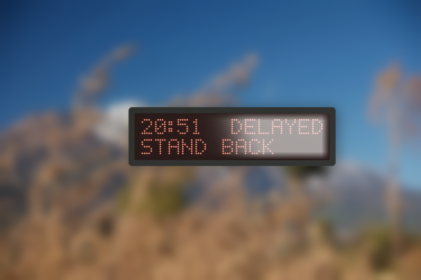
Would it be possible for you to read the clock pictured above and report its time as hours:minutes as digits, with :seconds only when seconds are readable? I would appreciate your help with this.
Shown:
20:51
